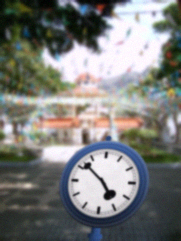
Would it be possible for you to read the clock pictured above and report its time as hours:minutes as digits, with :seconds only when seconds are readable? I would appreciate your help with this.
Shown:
4:52
